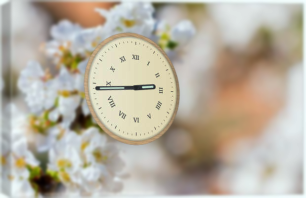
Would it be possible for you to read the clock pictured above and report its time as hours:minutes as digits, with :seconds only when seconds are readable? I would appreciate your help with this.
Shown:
2:44
